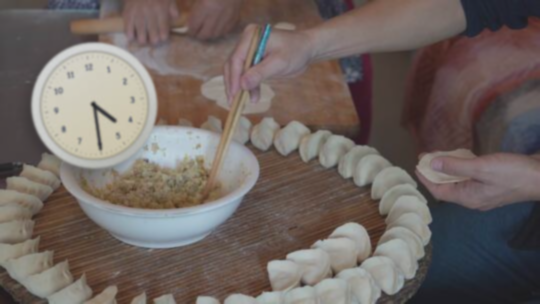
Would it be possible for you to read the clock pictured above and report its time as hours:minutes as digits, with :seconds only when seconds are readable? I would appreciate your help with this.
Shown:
4:30
